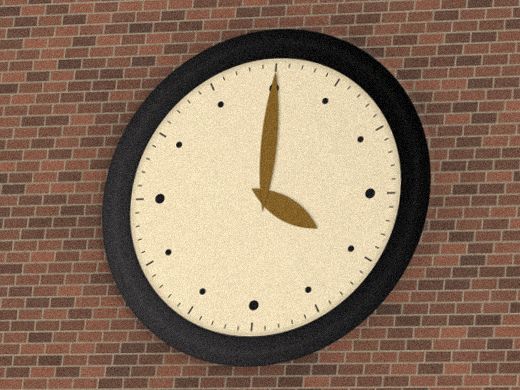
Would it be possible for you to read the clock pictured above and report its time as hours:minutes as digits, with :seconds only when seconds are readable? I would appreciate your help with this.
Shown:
4:00
